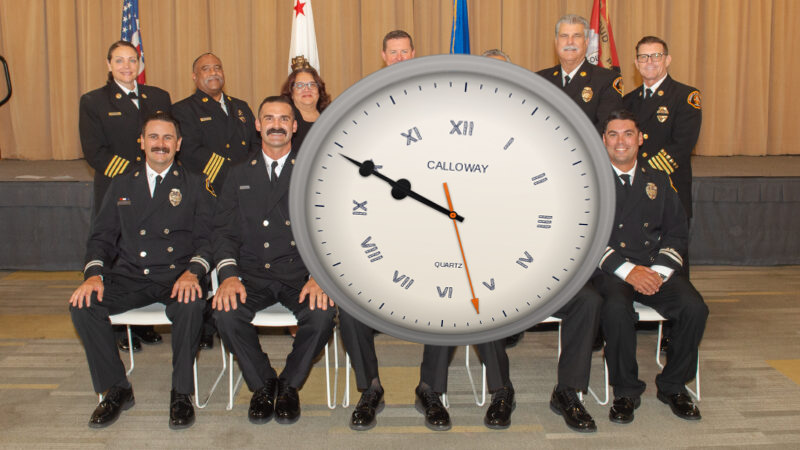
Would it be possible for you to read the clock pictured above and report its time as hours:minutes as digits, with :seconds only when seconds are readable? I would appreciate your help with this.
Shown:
9:49:27
